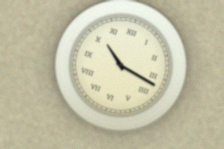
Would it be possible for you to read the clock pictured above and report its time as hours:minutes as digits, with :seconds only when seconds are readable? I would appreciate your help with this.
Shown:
10:17
